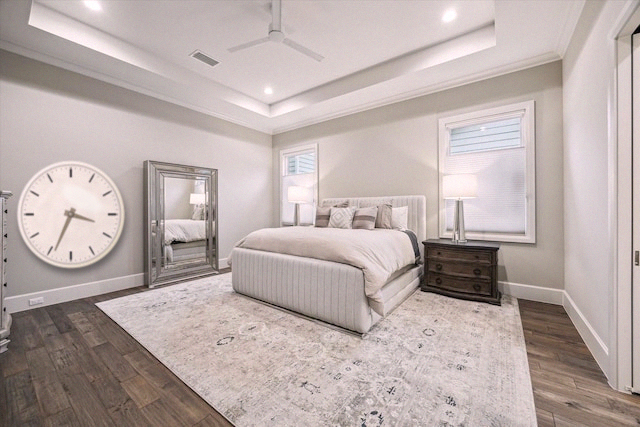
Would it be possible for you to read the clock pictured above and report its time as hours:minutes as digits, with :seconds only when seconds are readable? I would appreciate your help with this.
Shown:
3:34
